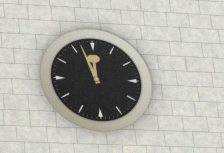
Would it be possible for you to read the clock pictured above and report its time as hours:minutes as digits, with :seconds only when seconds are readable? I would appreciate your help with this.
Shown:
11:57
